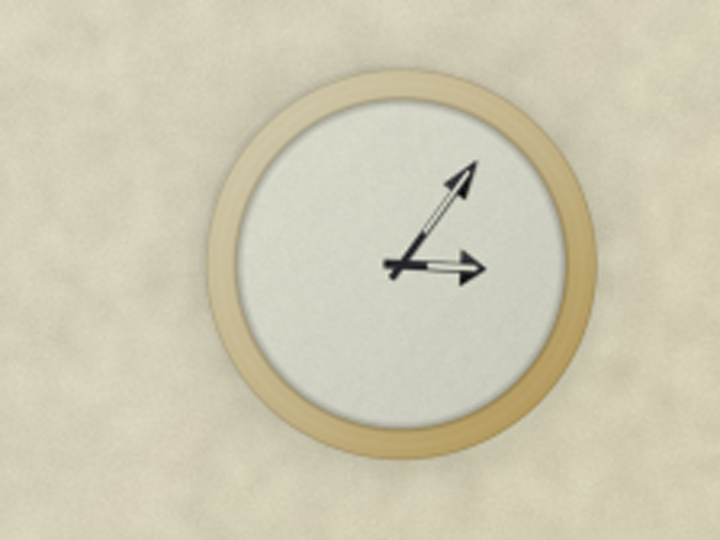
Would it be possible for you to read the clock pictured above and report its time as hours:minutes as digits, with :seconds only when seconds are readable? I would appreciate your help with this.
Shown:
3:06
